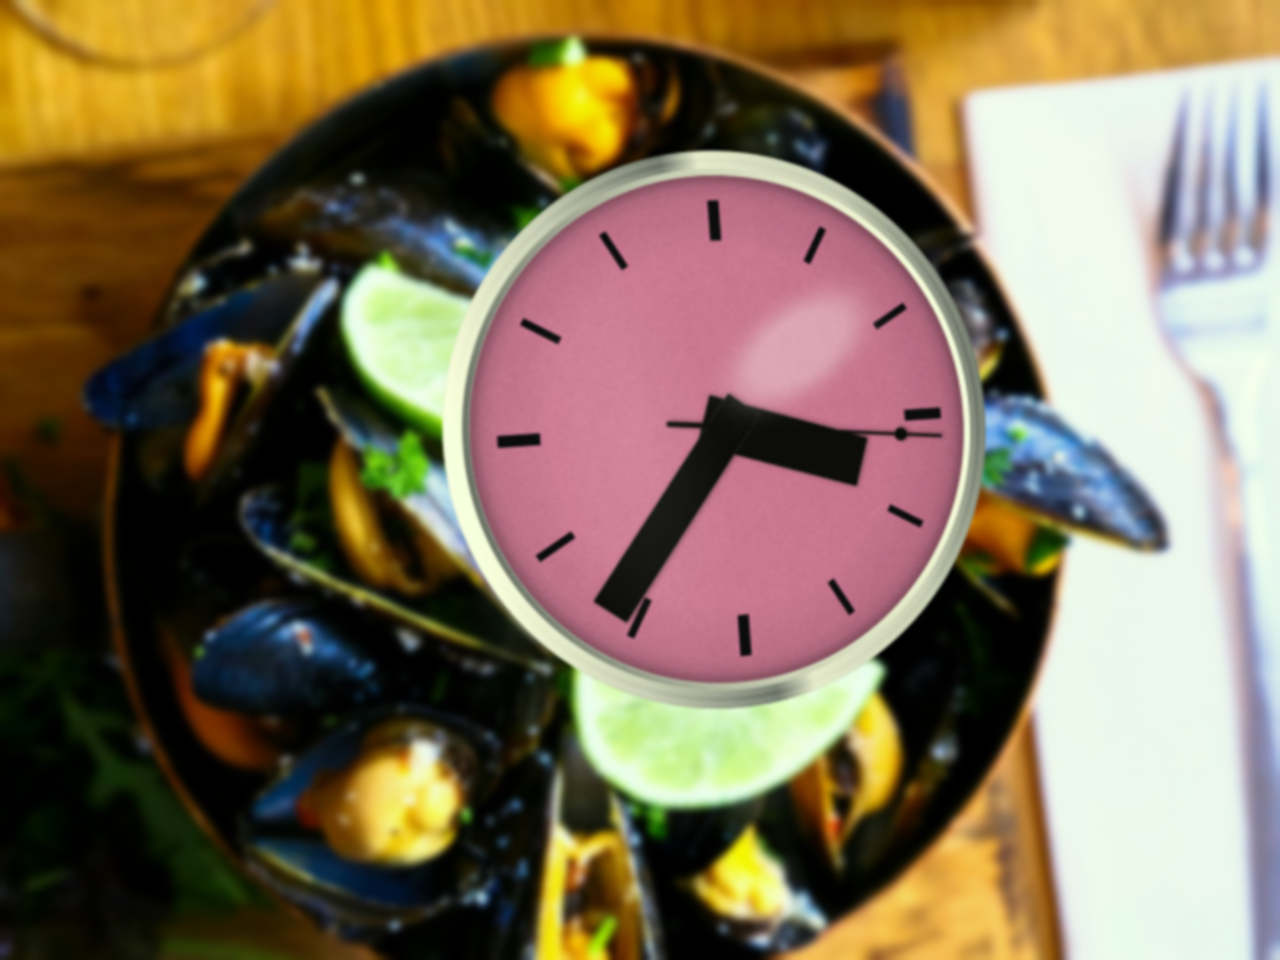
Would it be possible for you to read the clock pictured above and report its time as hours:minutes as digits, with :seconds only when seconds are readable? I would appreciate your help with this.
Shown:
3:36:16
